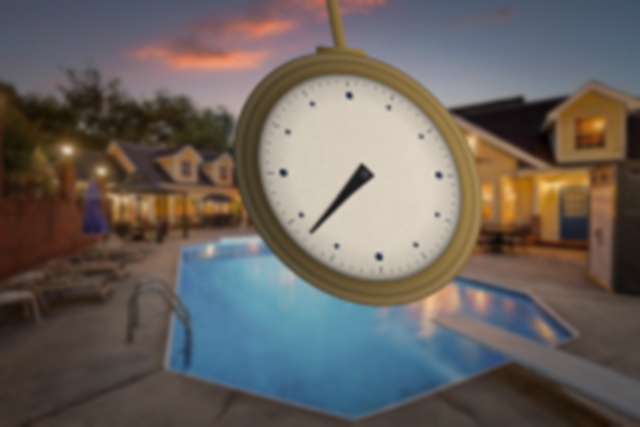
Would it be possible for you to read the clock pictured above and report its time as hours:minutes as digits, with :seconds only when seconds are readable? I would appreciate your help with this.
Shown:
7:38
